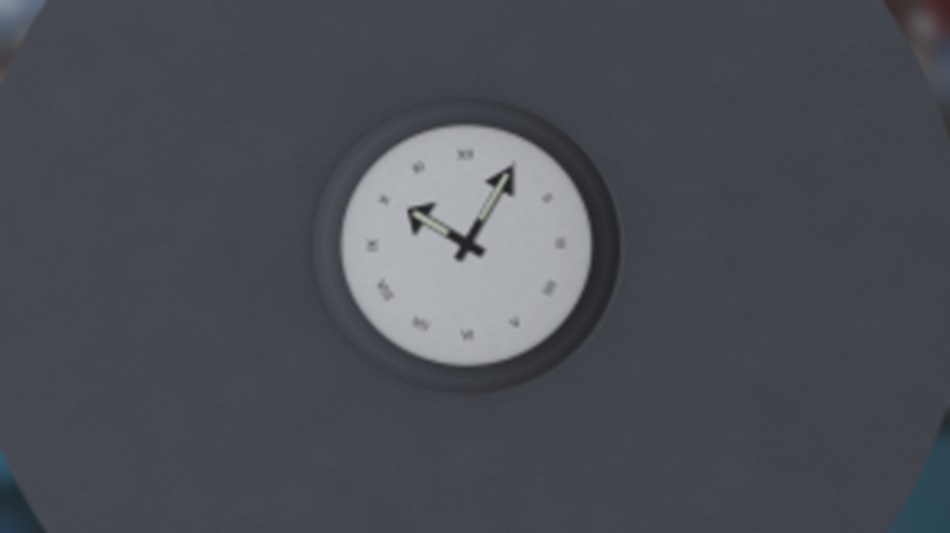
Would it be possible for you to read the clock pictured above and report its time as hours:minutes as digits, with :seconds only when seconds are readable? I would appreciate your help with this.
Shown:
10:05
